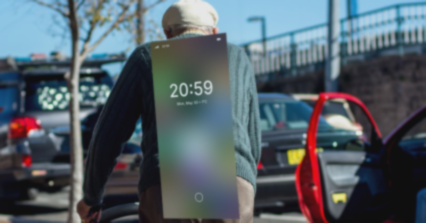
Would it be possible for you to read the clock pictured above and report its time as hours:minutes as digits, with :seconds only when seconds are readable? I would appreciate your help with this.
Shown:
20:59
